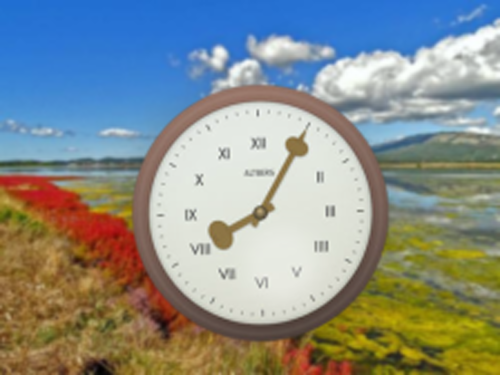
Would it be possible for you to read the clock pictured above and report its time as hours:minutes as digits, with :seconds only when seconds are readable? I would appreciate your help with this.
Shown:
8:05
